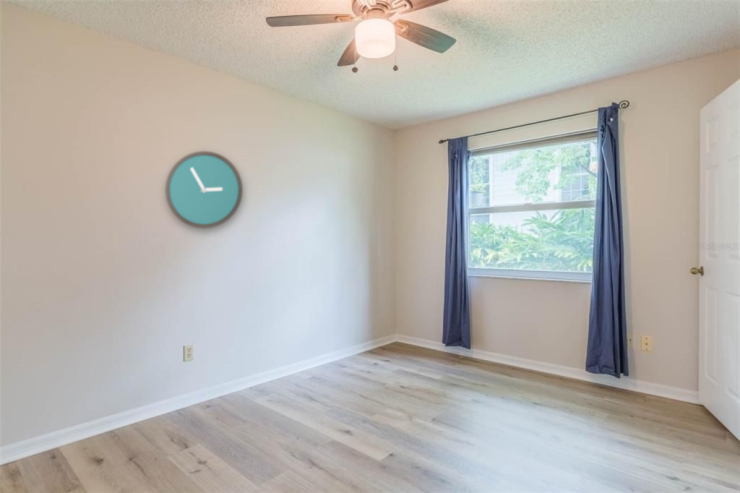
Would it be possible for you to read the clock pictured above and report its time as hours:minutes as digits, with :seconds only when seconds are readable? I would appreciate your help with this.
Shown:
2:55
